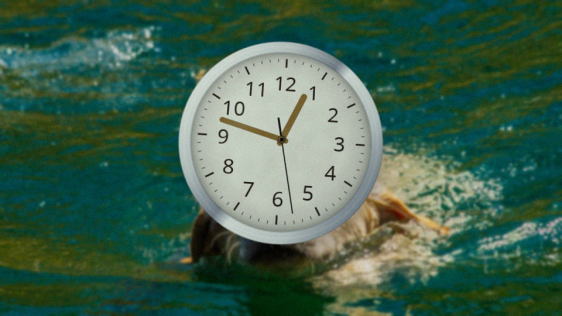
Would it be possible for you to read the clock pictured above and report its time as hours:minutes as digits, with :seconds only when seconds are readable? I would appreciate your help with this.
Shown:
12:47:28
